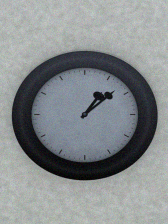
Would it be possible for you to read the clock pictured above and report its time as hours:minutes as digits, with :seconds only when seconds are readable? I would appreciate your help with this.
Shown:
1:08
